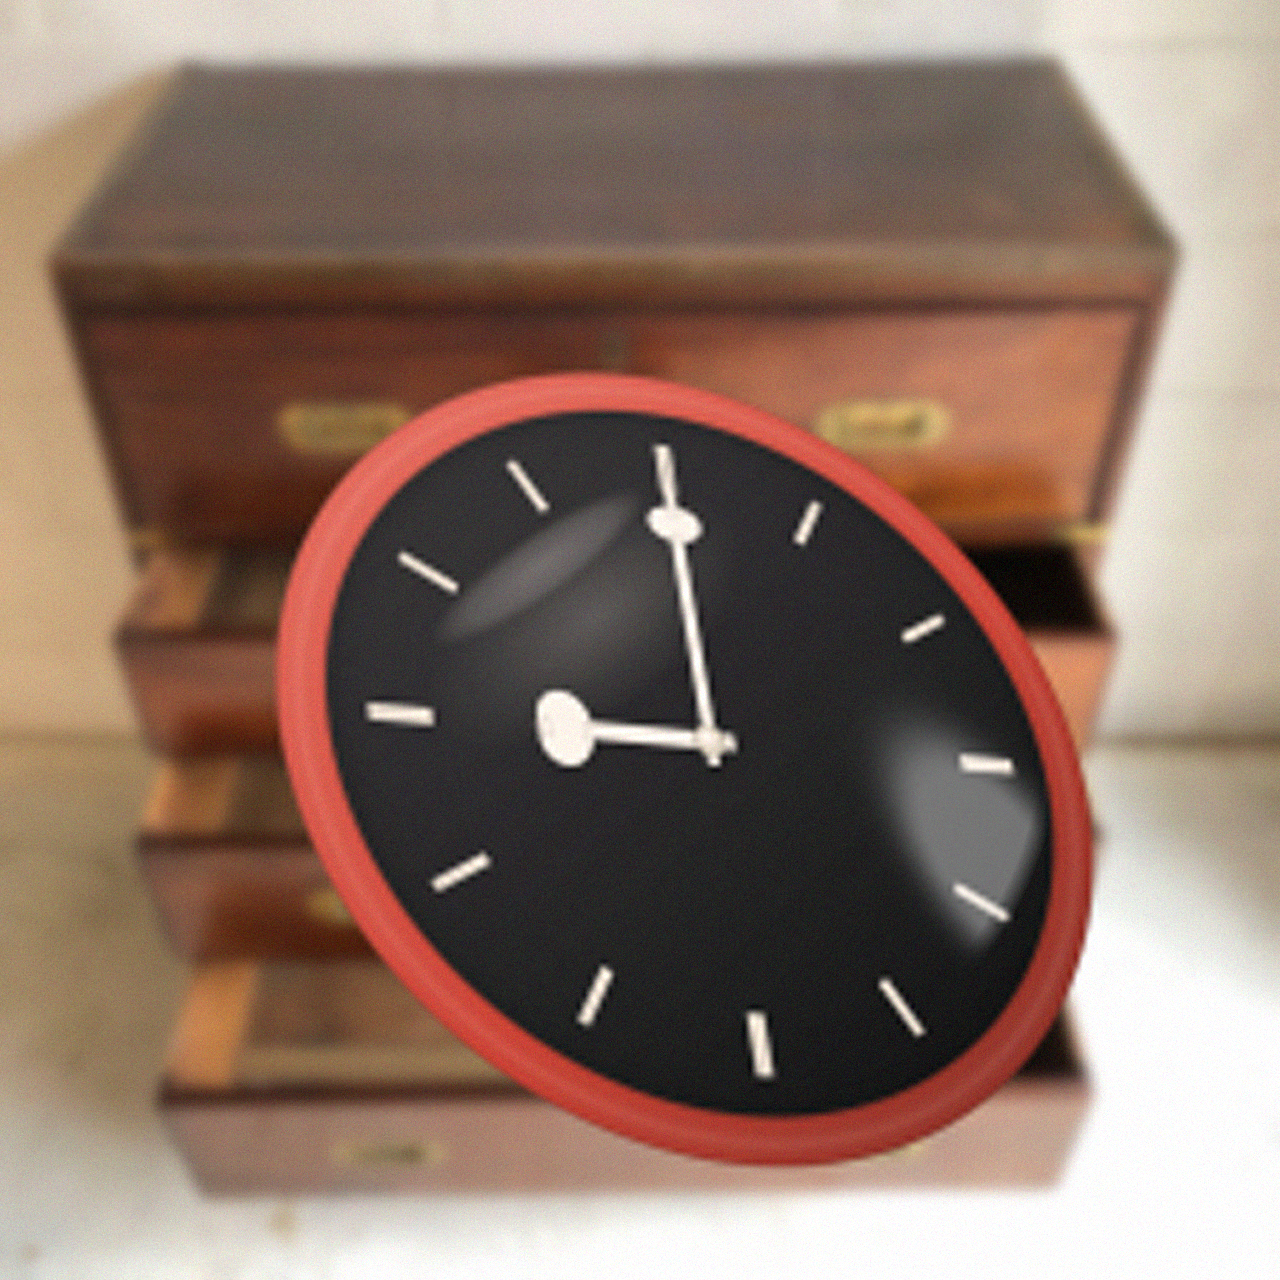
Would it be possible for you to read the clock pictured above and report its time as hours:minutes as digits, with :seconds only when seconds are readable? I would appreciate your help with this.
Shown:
9:00
